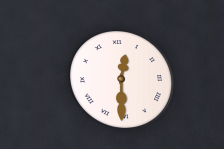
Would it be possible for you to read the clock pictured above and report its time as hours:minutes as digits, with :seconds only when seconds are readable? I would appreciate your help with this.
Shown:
12:31
